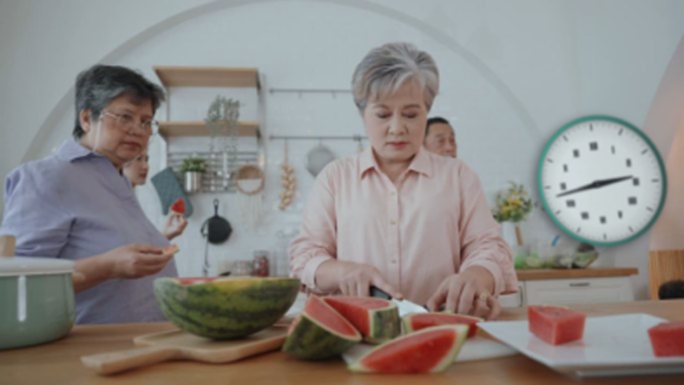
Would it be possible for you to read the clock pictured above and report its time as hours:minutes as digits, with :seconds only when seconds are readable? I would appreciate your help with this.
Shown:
2:43
